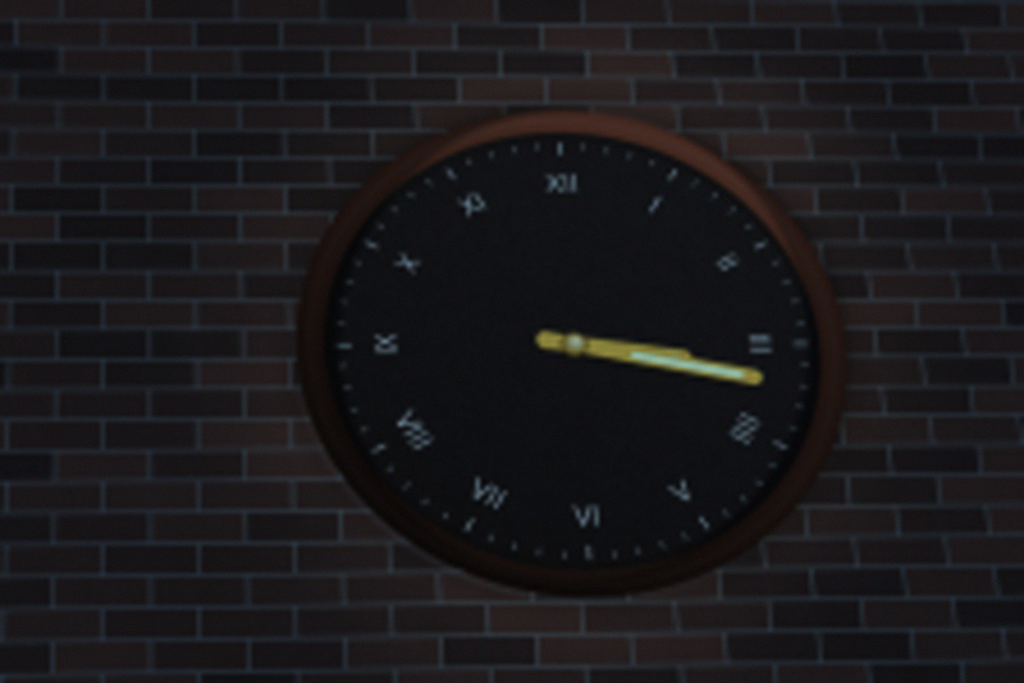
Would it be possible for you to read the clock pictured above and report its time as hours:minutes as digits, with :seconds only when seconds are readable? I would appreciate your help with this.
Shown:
3:17
